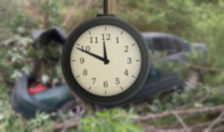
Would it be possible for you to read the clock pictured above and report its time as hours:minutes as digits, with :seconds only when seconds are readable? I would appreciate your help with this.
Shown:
11:49
